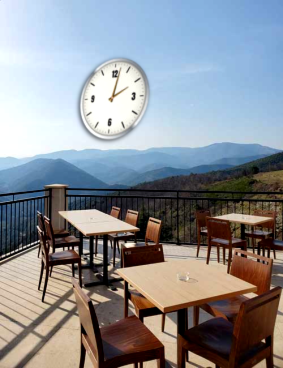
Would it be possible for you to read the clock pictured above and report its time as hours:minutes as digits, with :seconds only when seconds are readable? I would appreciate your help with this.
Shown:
2:02
